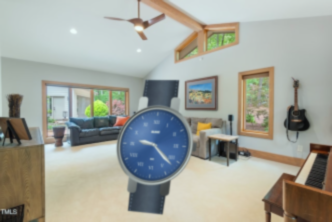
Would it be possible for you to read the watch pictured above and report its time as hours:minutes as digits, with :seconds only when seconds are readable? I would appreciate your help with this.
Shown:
9:22
